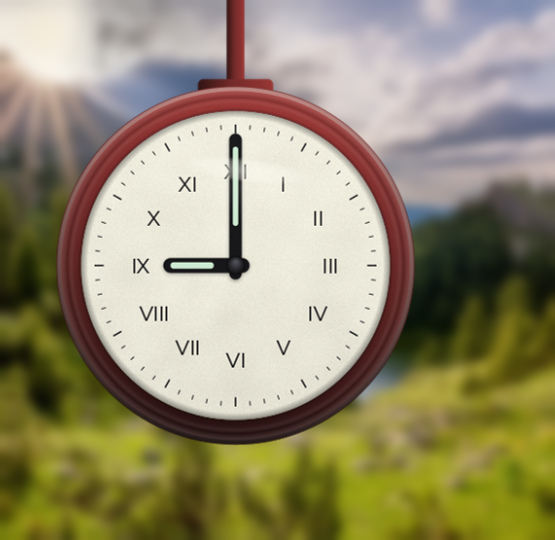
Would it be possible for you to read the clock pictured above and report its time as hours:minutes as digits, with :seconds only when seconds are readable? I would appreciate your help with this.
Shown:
9:00
